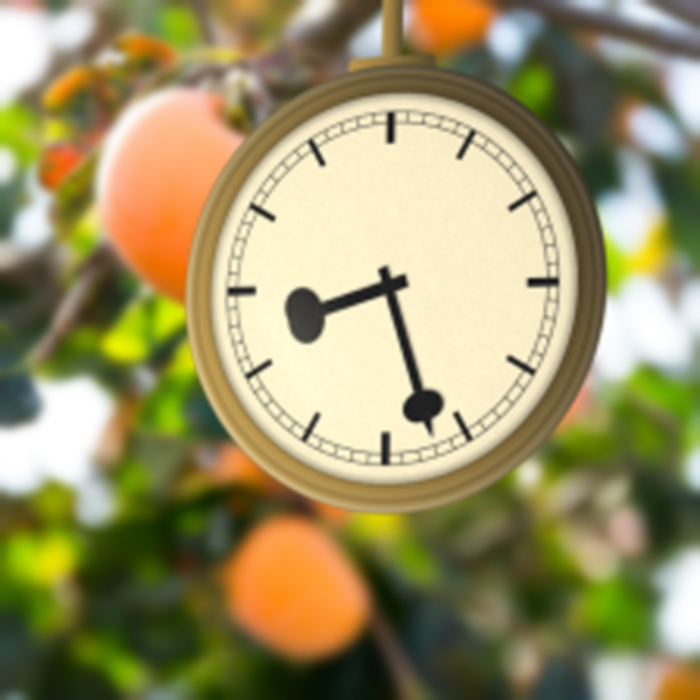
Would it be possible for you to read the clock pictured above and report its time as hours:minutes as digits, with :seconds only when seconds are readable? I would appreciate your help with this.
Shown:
8:27
